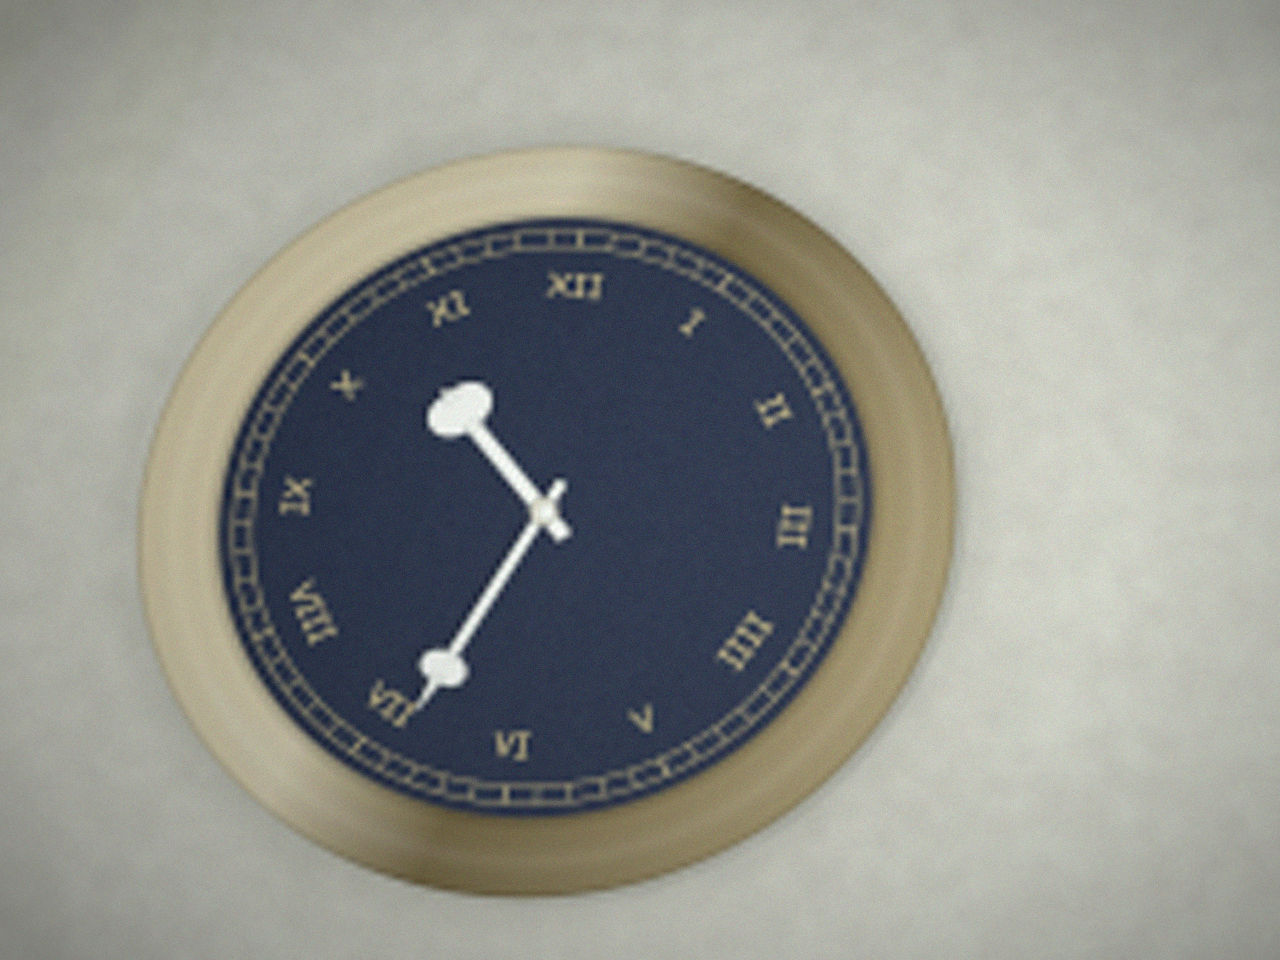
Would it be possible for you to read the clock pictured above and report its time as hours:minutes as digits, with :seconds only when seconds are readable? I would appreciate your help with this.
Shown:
10:34
